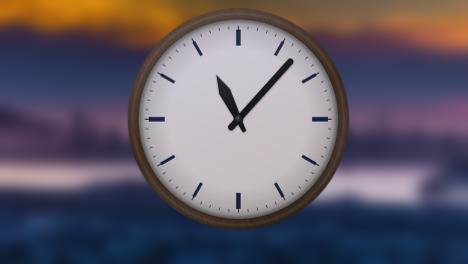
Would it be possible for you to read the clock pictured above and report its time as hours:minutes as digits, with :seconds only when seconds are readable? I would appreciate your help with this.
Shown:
11:07
